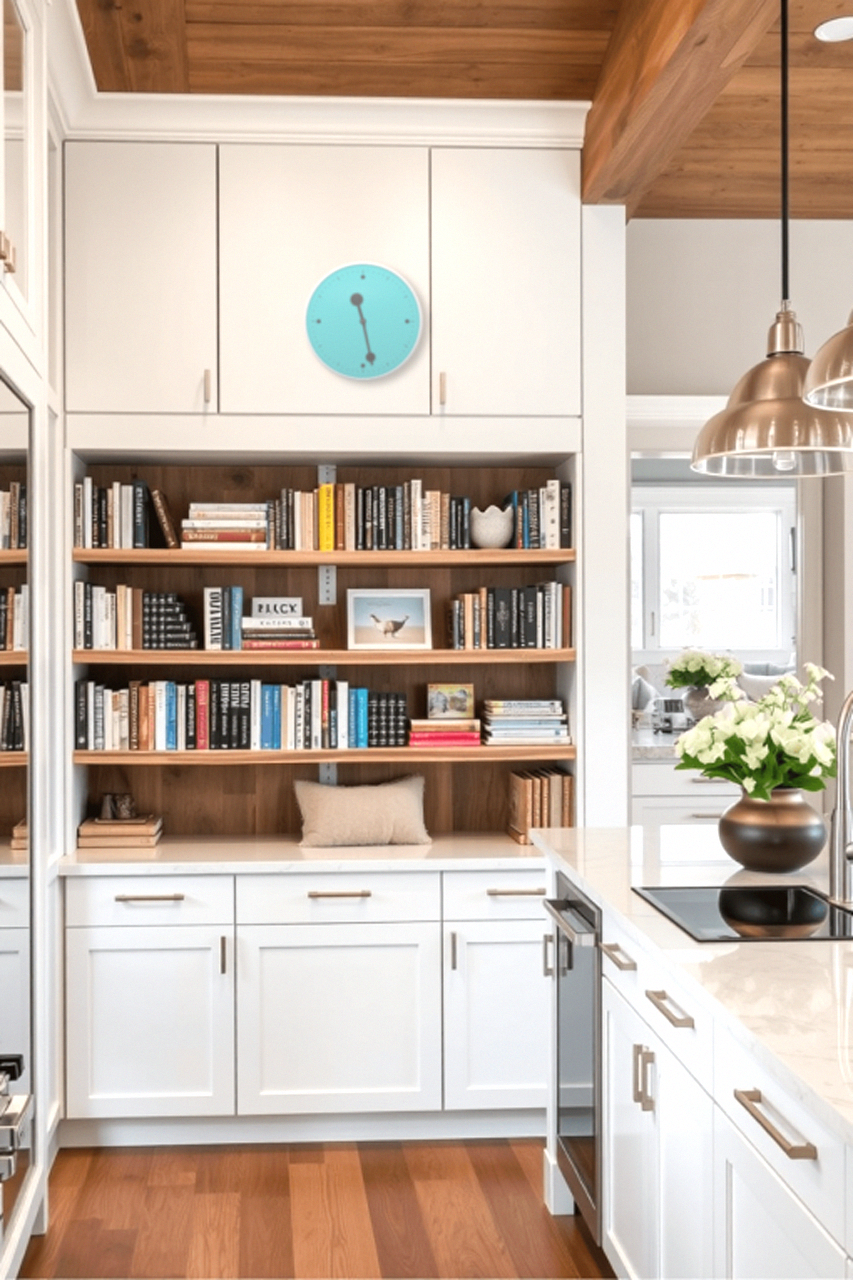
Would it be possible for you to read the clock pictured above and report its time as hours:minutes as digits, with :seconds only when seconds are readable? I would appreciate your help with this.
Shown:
11:28
